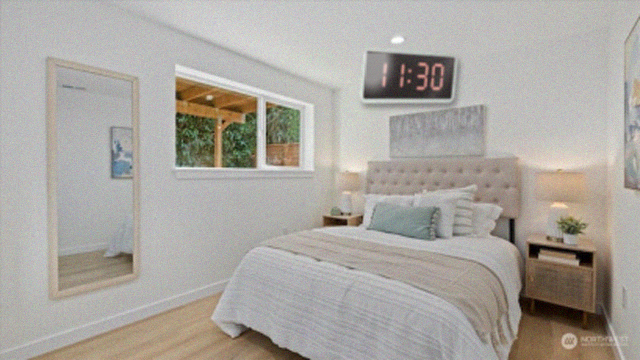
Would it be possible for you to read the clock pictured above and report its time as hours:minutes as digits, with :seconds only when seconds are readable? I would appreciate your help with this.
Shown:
11:30
